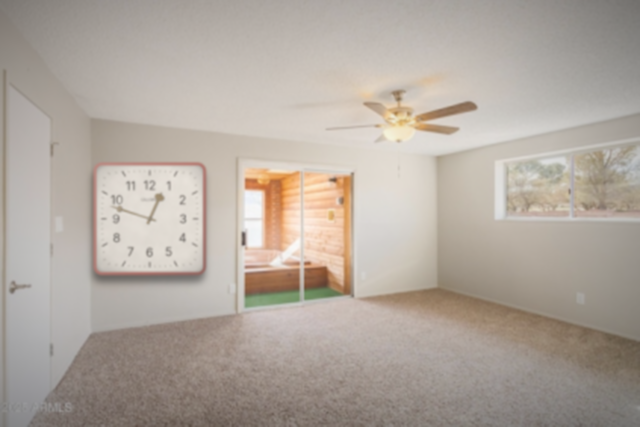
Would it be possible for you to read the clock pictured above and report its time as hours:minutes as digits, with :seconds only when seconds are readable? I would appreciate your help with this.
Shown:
12:48
